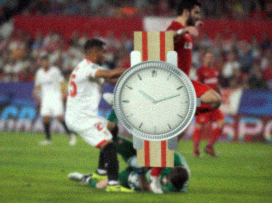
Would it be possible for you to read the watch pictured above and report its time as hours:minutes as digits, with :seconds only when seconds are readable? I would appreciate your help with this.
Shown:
10:12
